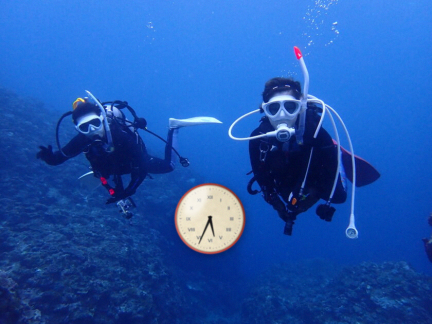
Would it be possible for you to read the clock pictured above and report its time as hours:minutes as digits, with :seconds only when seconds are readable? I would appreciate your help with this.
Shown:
5:34
